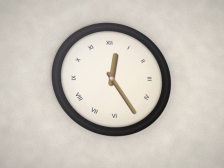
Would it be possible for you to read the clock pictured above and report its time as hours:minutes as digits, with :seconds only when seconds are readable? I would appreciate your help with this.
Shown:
12:25
